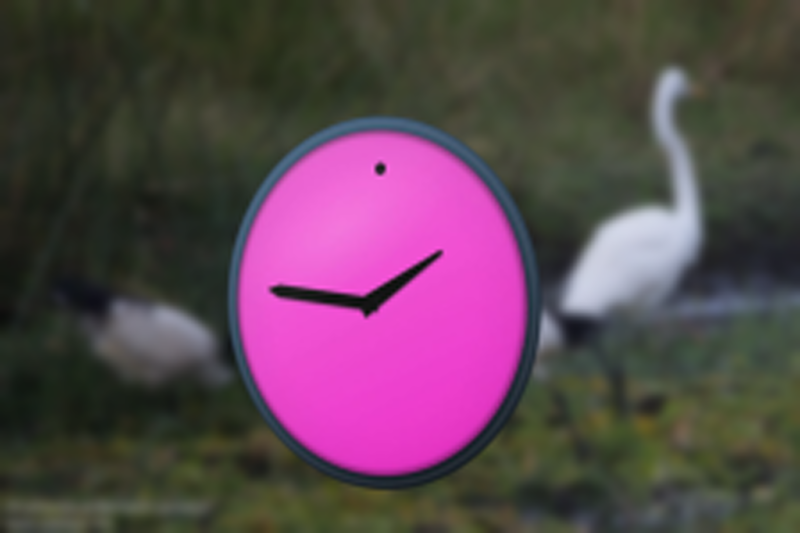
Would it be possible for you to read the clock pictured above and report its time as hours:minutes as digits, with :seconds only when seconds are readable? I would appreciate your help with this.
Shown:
1:45
